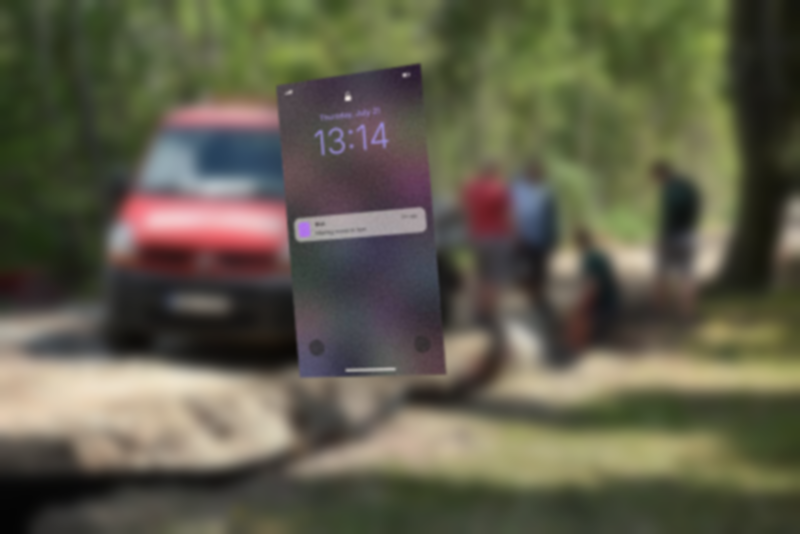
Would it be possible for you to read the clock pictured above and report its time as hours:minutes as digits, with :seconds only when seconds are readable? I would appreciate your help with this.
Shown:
13:14
